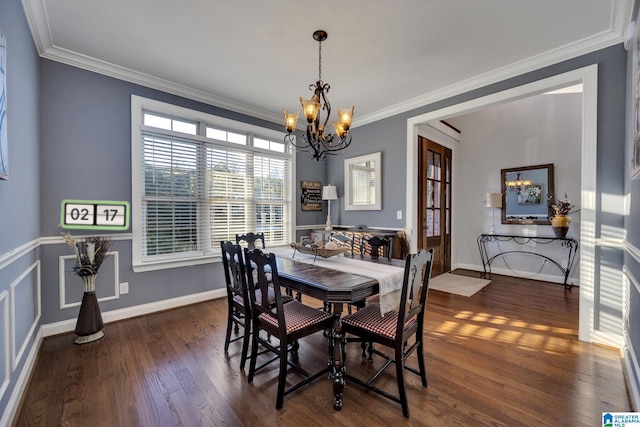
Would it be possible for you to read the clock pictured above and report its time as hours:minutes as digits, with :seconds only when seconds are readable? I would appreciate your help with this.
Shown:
2:17
